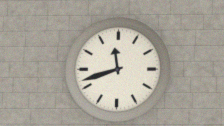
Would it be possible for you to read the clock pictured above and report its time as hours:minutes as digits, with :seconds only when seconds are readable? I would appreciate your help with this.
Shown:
11:42
